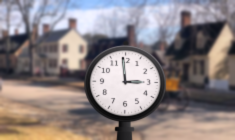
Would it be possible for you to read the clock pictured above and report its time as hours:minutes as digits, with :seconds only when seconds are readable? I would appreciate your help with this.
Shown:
2:59
